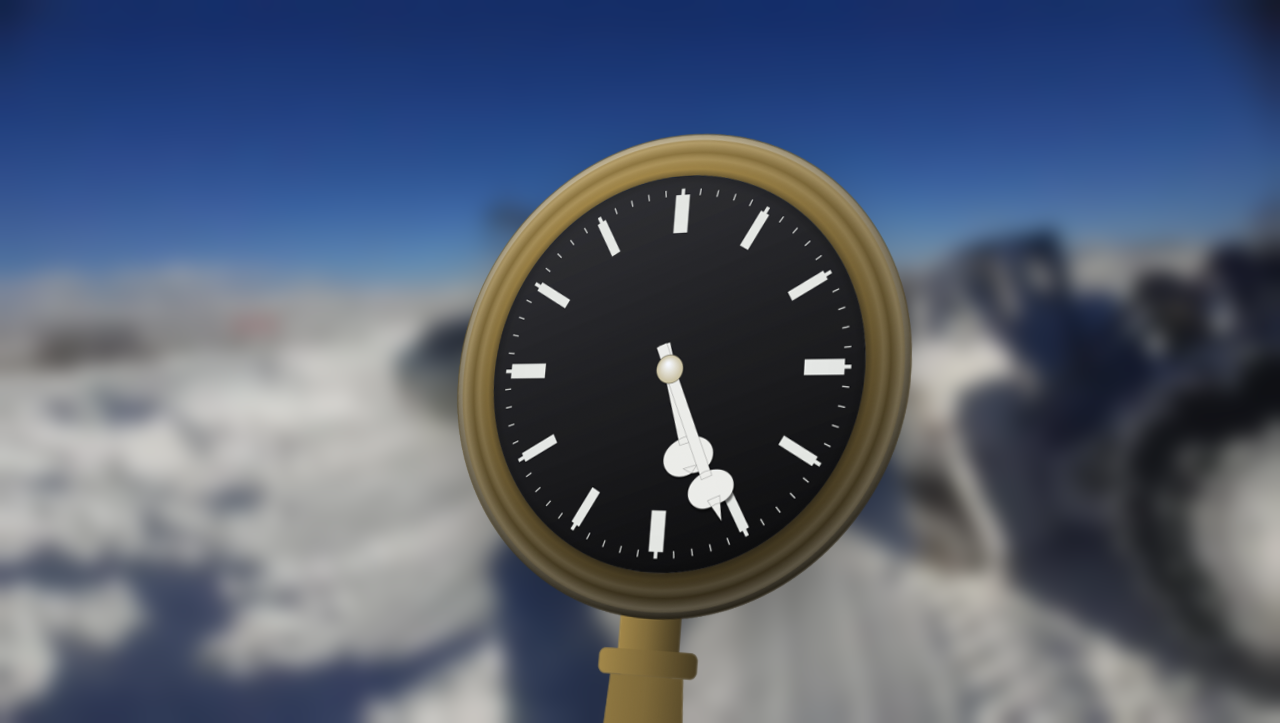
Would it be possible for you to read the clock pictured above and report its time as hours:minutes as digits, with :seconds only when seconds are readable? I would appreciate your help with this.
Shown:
5:26
